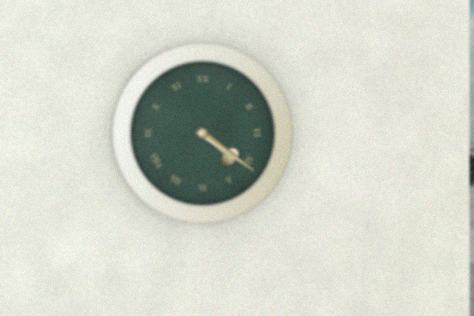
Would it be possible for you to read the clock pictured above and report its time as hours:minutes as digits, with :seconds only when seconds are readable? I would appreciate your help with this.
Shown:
4:21
